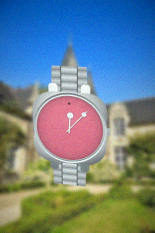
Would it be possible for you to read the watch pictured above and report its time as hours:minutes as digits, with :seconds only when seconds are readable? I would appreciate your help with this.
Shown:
12:07
